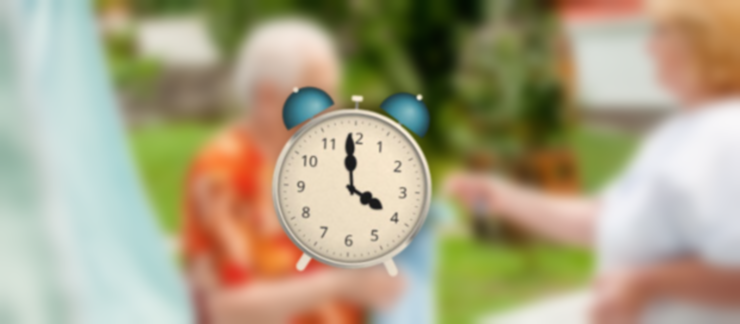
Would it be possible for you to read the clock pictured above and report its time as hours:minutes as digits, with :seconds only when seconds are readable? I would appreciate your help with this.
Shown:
3:59
